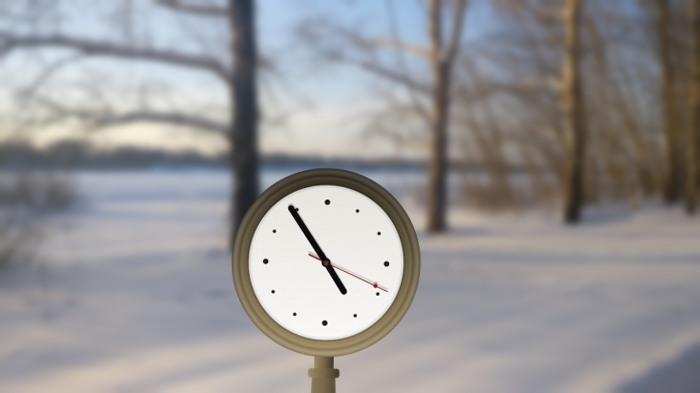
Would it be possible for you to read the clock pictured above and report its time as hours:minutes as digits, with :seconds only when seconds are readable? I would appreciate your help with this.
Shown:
4:54:19
